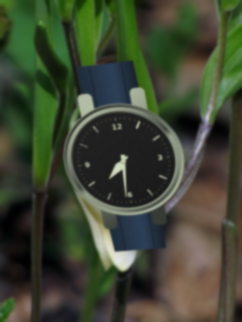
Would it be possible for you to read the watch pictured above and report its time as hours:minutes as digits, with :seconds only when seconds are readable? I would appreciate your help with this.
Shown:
7:31
